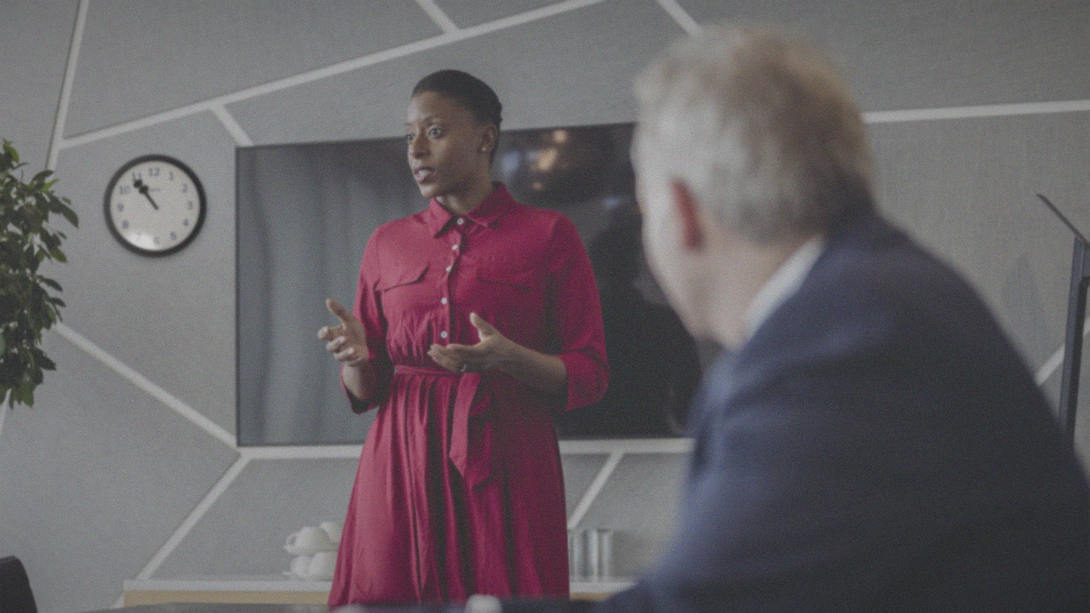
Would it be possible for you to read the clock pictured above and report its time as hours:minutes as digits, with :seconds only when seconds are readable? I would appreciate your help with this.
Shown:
10:54
